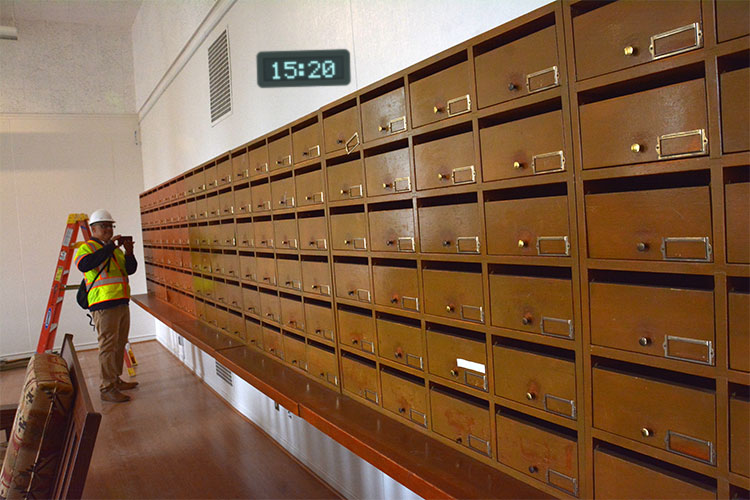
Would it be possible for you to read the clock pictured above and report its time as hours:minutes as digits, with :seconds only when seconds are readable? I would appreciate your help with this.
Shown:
15:20
